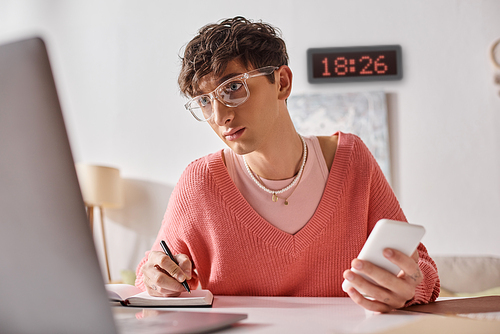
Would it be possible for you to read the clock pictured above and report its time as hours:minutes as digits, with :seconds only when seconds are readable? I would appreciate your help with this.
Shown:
18:26
